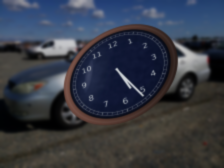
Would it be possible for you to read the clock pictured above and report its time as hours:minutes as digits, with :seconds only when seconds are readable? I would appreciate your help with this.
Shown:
5:26
